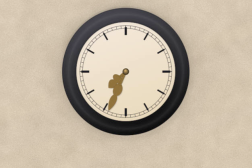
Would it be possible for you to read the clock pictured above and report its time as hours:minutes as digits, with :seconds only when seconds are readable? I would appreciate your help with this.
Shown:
7:34
